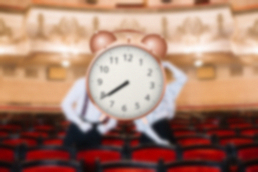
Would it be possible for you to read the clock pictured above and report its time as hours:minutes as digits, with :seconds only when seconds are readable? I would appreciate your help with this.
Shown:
7:39
